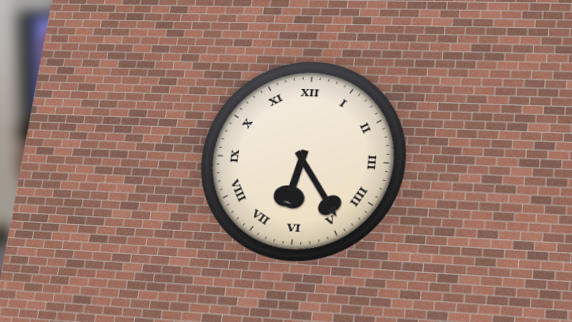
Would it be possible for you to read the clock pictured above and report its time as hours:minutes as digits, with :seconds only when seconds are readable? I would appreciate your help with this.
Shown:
6:24
